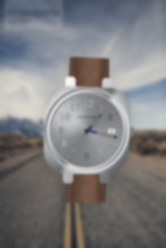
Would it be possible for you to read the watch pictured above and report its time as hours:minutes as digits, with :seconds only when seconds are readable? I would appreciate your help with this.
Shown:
1:17
